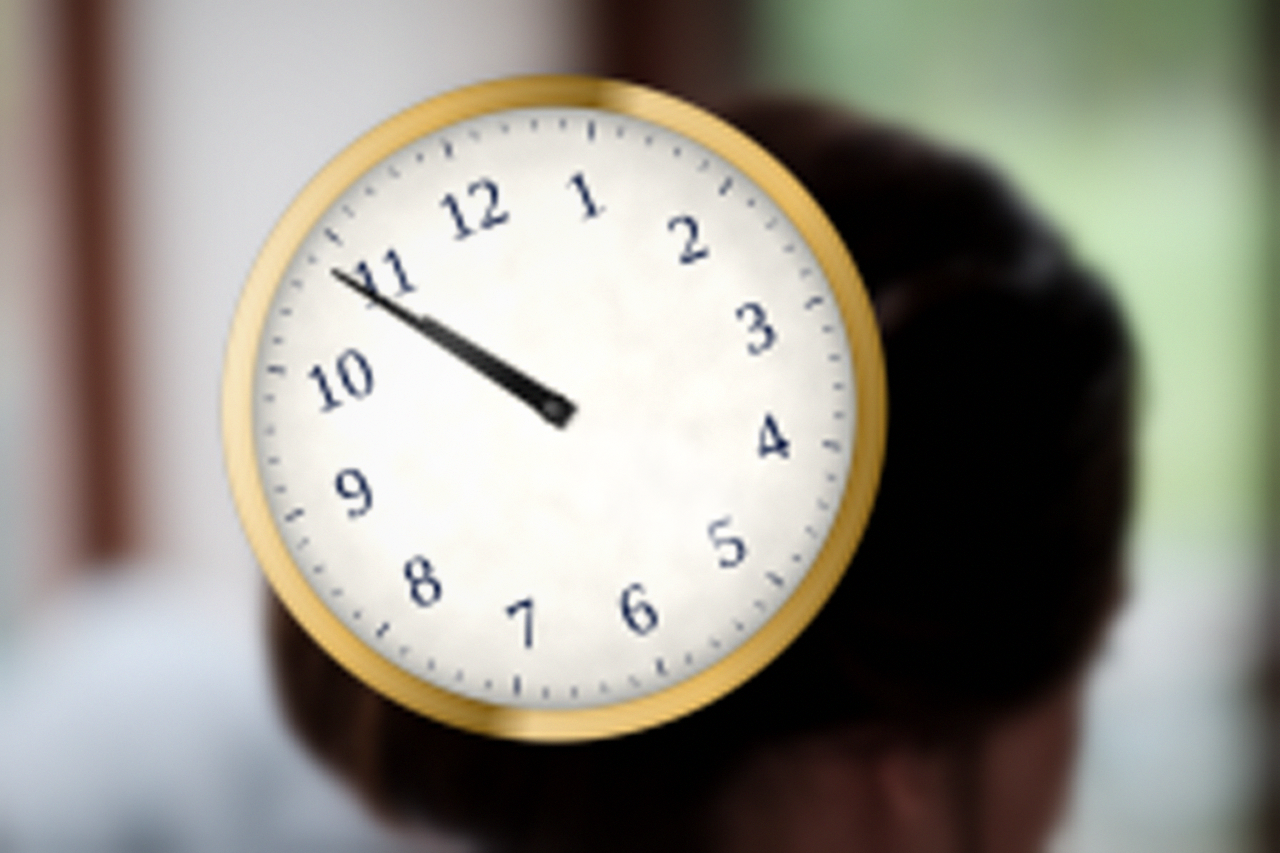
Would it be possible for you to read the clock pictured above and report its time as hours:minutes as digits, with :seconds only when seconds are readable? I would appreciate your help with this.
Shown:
10:54
